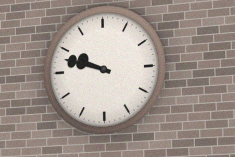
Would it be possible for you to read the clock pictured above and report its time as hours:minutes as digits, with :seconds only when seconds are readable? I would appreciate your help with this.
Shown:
9:48
